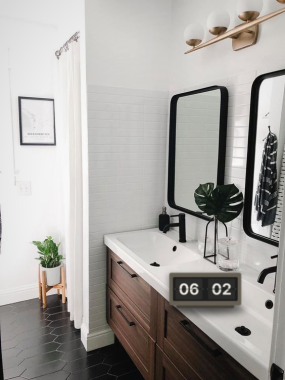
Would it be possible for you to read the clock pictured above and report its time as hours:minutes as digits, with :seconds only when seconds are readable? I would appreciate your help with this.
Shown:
6:02
